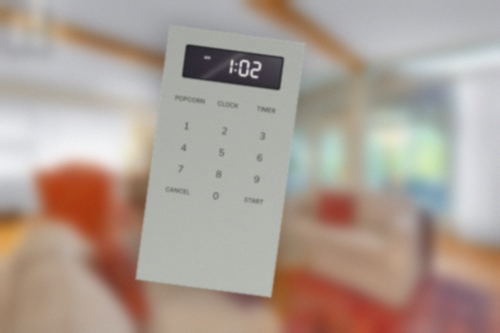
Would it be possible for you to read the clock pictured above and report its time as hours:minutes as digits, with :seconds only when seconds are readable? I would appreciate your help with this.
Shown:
1:02
